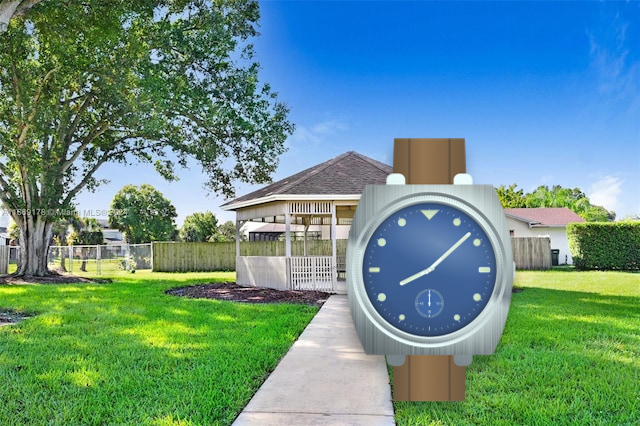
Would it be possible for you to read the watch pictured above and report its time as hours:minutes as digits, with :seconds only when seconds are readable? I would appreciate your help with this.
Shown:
8:08
